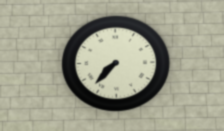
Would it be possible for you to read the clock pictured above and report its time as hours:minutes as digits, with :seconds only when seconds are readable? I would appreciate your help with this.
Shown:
7:37
